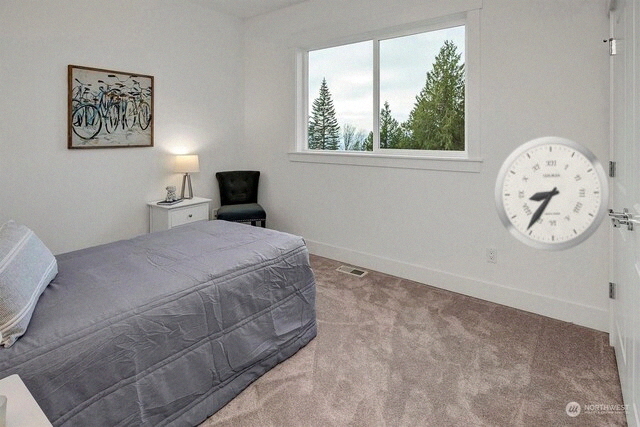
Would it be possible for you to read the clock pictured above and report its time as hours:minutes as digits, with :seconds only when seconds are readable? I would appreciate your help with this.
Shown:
8:36
